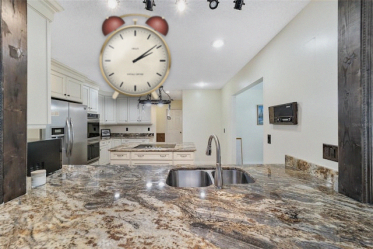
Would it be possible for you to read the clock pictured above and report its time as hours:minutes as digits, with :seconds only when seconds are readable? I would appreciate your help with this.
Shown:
2:09
